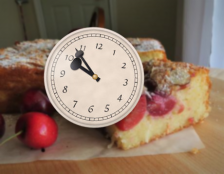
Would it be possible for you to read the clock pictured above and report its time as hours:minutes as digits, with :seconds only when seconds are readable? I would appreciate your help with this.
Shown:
9:53
